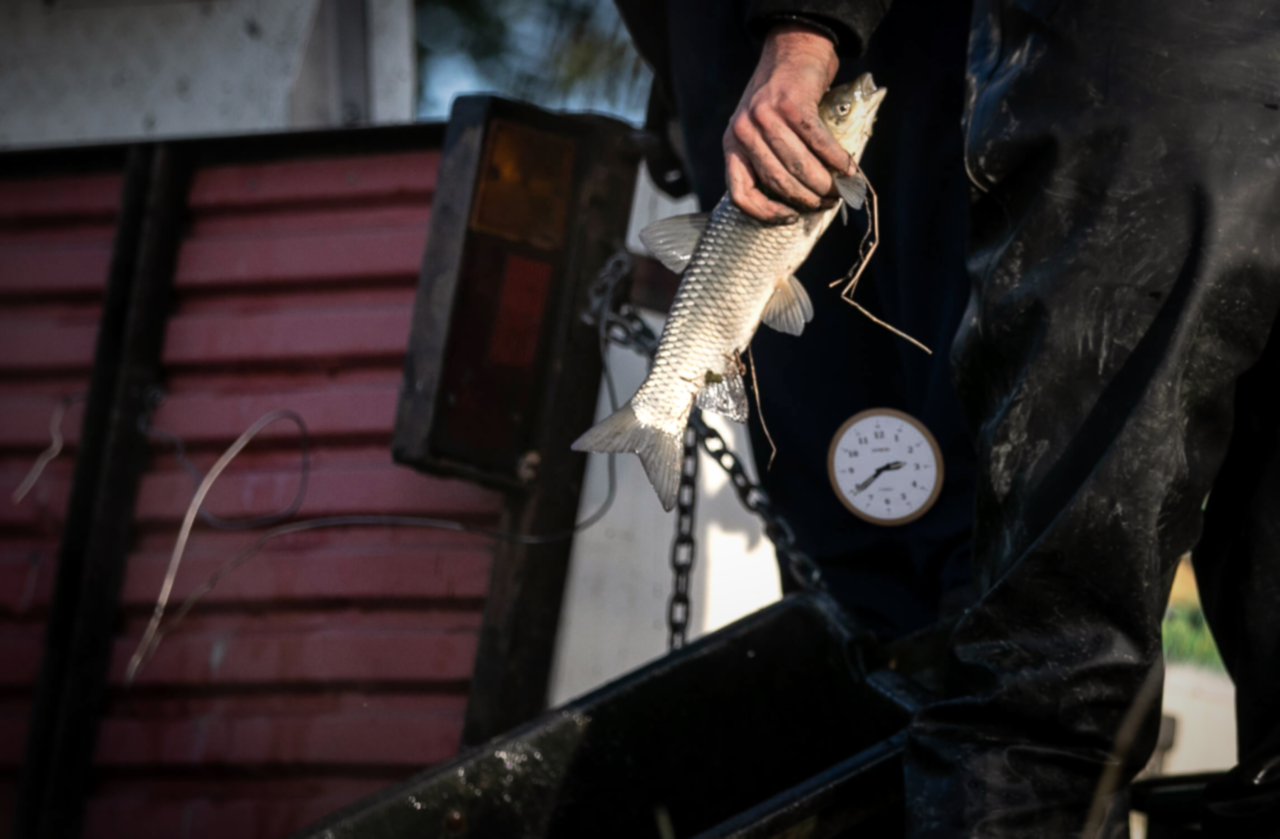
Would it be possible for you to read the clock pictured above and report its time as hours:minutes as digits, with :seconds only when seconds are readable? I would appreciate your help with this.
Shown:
2:39
